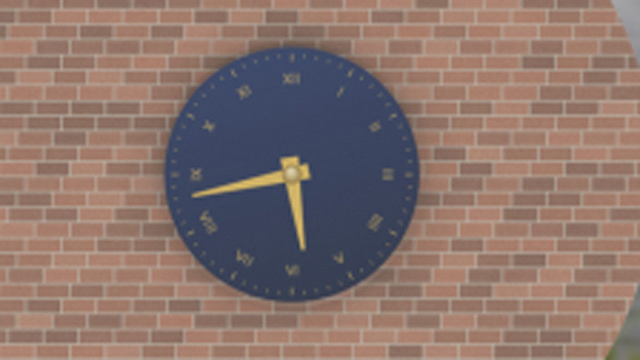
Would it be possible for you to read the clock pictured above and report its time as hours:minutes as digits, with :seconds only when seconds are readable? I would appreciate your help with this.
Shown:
5:43
